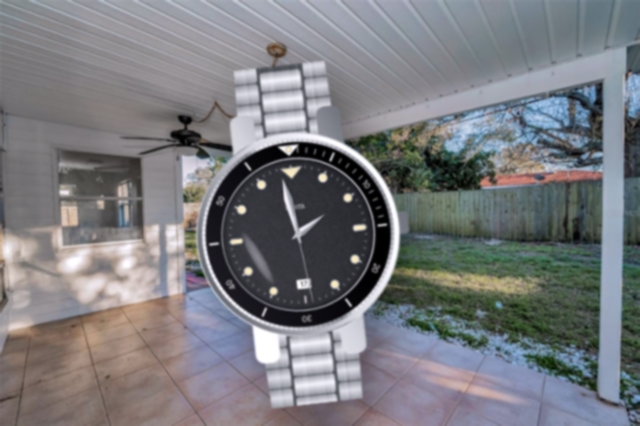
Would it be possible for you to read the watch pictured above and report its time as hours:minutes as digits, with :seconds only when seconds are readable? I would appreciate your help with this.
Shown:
1:58:29
